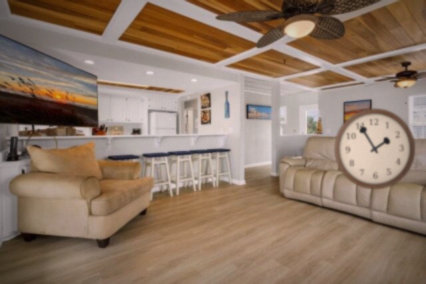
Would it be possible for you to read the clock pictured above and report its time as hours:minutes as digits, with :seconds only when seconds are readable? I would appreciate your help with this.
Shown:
1:55
